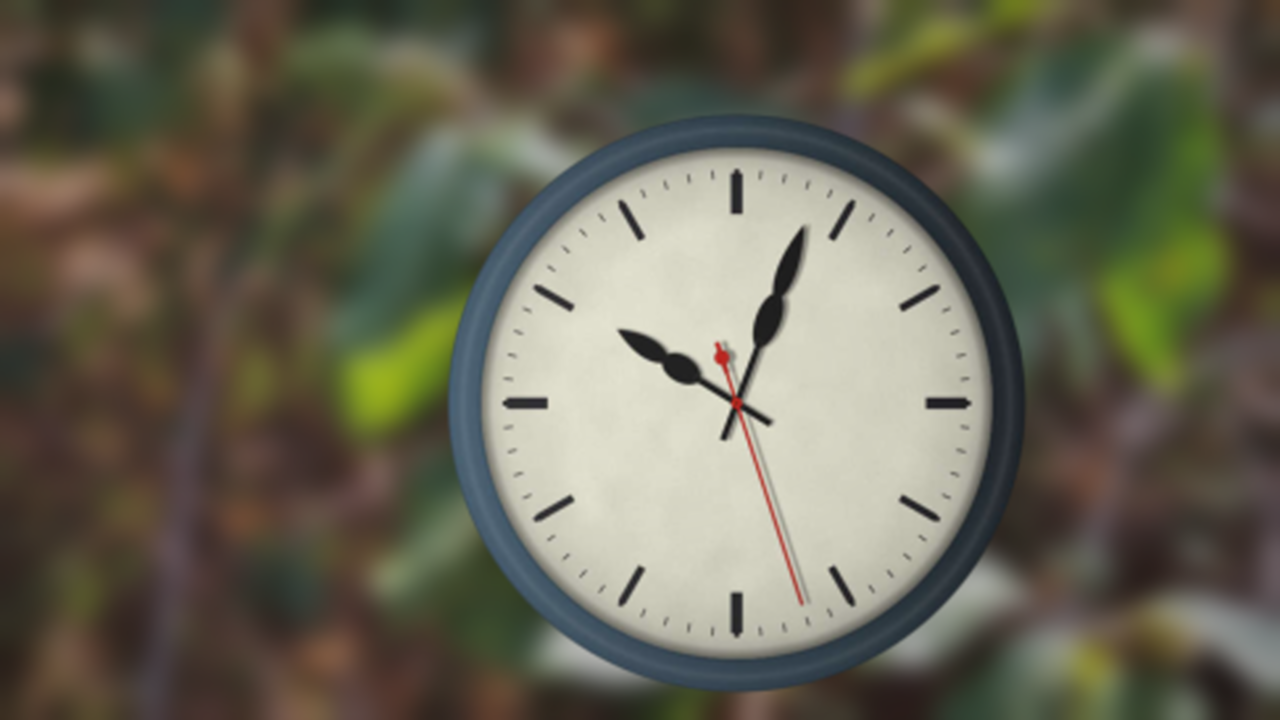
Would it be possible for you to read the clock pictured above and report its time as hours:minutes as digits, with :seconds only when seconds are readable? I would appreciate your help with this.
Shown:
10:03:27
